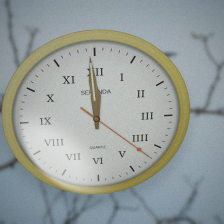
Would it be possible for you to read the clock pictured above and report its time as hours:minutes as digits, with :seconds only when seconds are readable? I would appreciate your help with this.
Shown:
11:59:22
